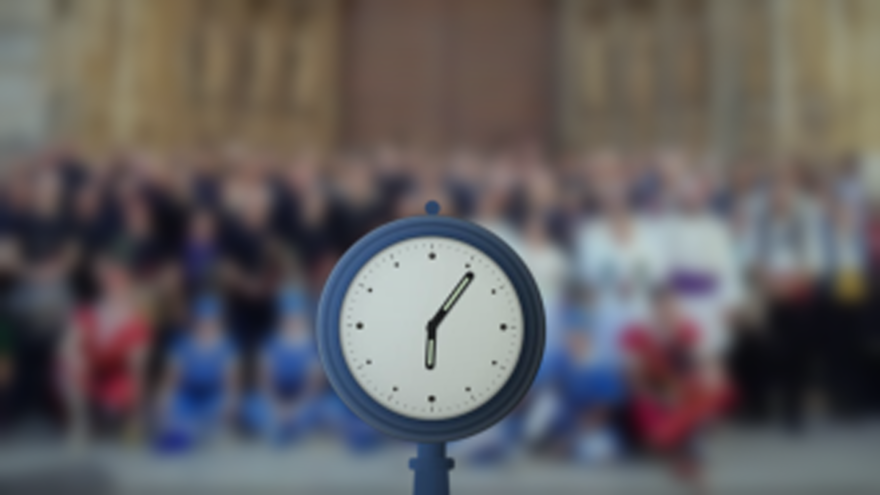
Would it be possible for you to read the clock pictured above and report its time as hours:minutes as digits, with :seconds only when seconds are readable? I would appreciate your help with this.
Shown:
6:06
